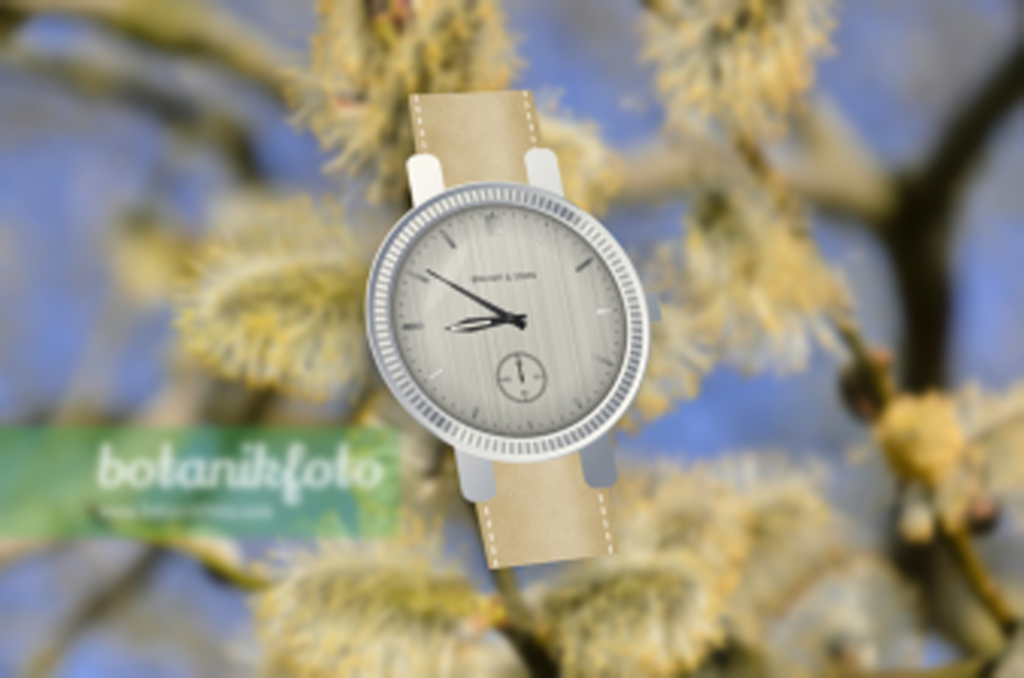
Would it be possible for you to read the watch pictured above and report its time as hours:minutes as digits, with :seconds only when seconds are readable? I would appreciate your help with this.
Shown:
8:51
